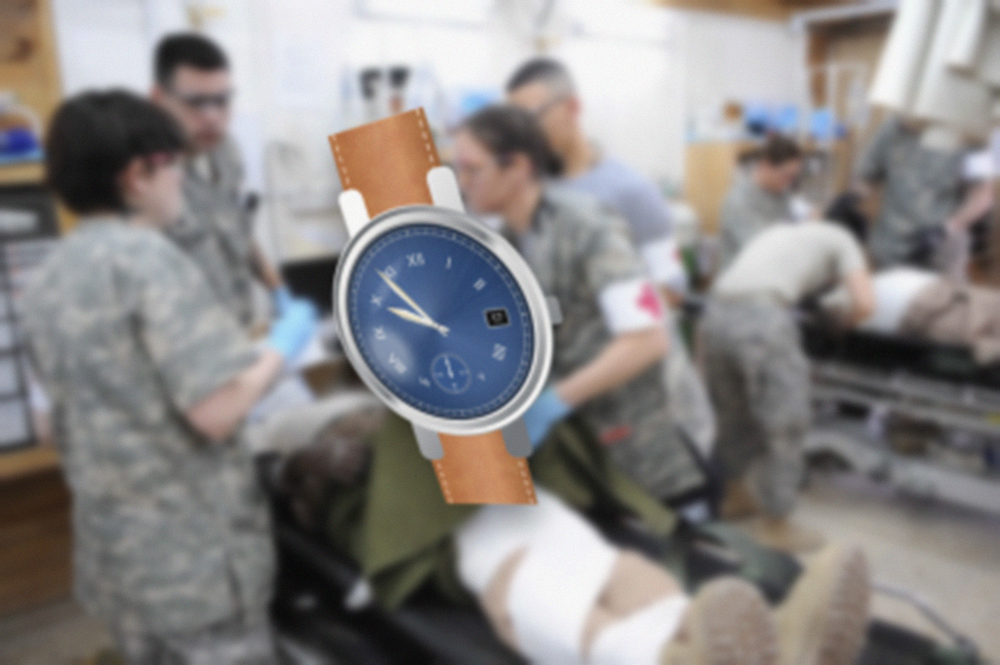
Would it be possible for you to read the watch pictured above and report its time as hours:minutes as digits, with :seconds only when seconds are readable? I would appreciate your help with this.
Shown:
9:54
